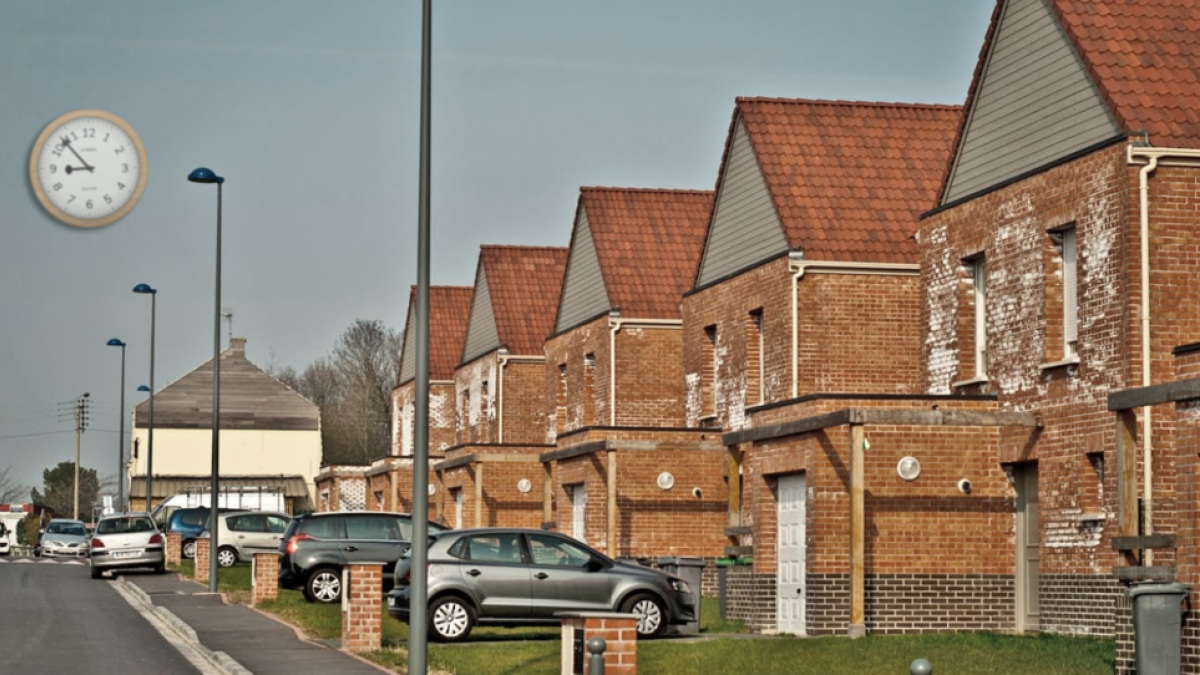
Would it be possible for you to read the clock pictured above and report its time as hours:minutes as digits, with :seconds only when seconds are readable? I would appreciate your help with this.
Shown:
8:53
